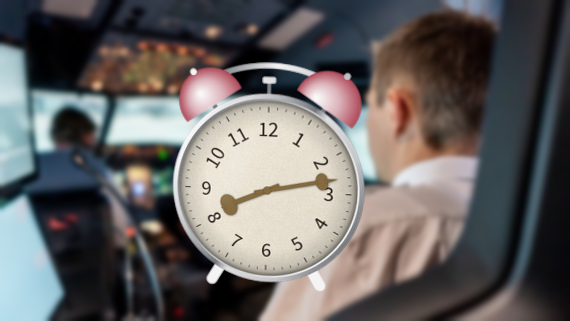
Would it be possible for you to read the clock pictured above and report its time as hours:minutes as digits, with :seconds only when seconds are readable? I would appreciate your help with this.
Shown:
8:13
